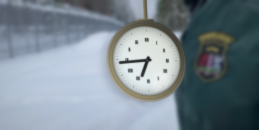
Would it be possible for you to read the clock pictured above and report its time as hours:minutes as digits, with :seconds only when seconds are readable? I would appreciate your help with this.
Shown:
6:44
